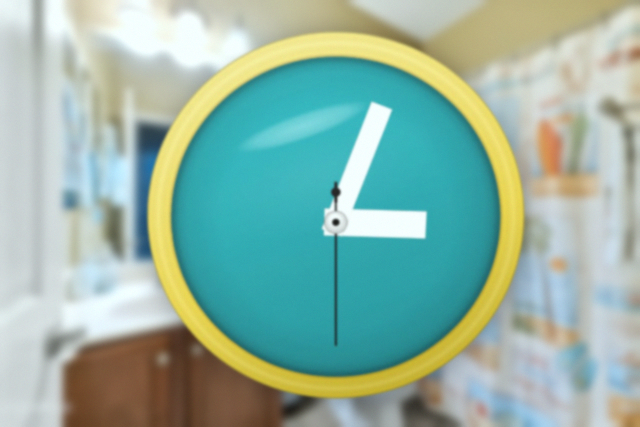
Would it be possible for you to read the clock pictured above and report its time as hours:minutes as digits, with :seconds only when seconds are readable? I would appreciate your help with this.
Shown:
3:03:30
